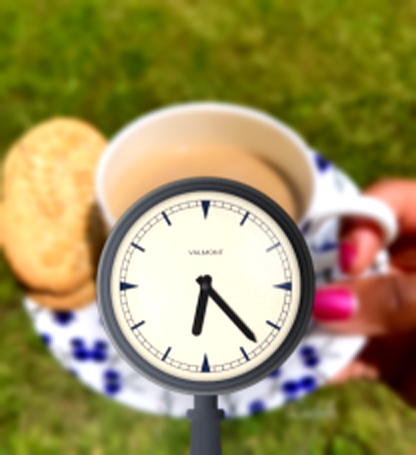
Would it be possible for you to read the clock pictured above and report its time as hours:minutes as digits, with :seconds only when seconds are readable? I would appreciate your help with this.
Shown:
6:23
